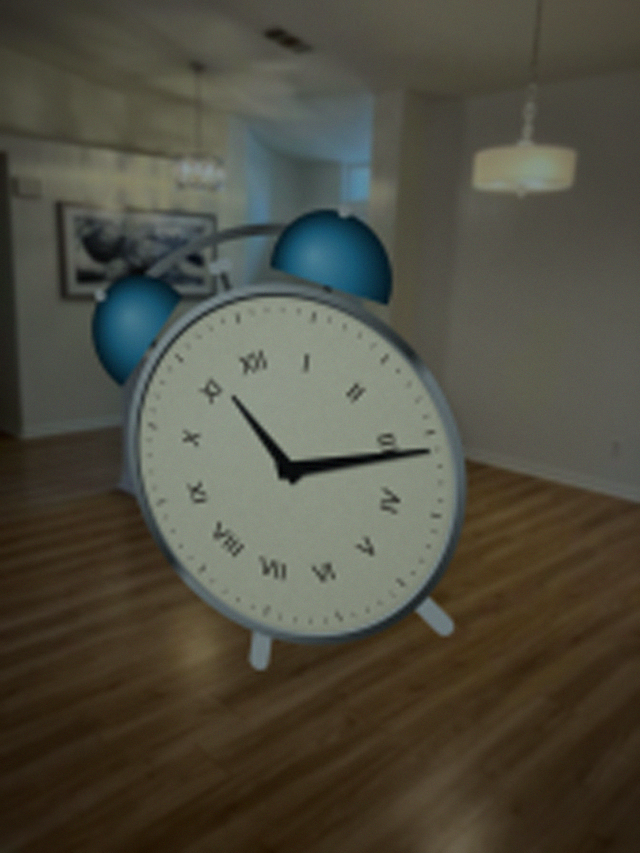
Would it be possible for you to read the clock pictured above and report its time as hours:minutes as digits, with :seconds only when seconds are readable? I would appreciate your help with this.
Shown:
11:16
